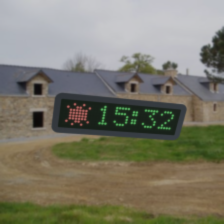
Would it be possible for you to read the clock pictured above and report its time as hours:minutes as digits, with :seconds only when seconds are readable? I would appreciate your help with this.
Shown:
15:32
